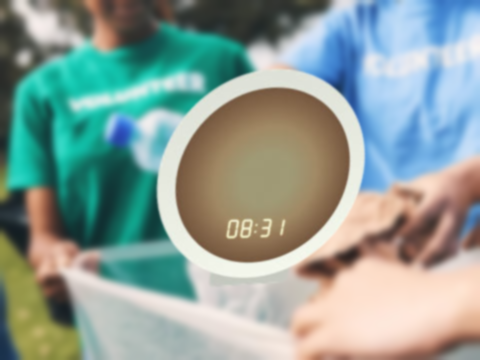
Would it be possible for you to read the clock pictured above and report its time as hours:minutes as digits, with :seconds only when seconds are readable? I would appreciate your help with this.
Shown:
8:31
